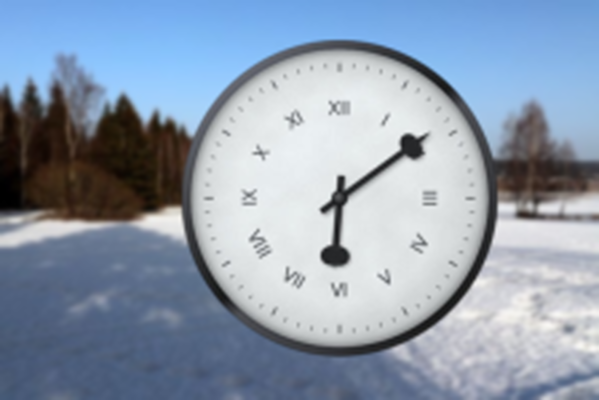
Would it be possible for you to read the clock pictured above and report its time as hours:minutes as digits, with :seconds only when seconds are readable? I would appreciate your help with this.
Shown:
6:09
